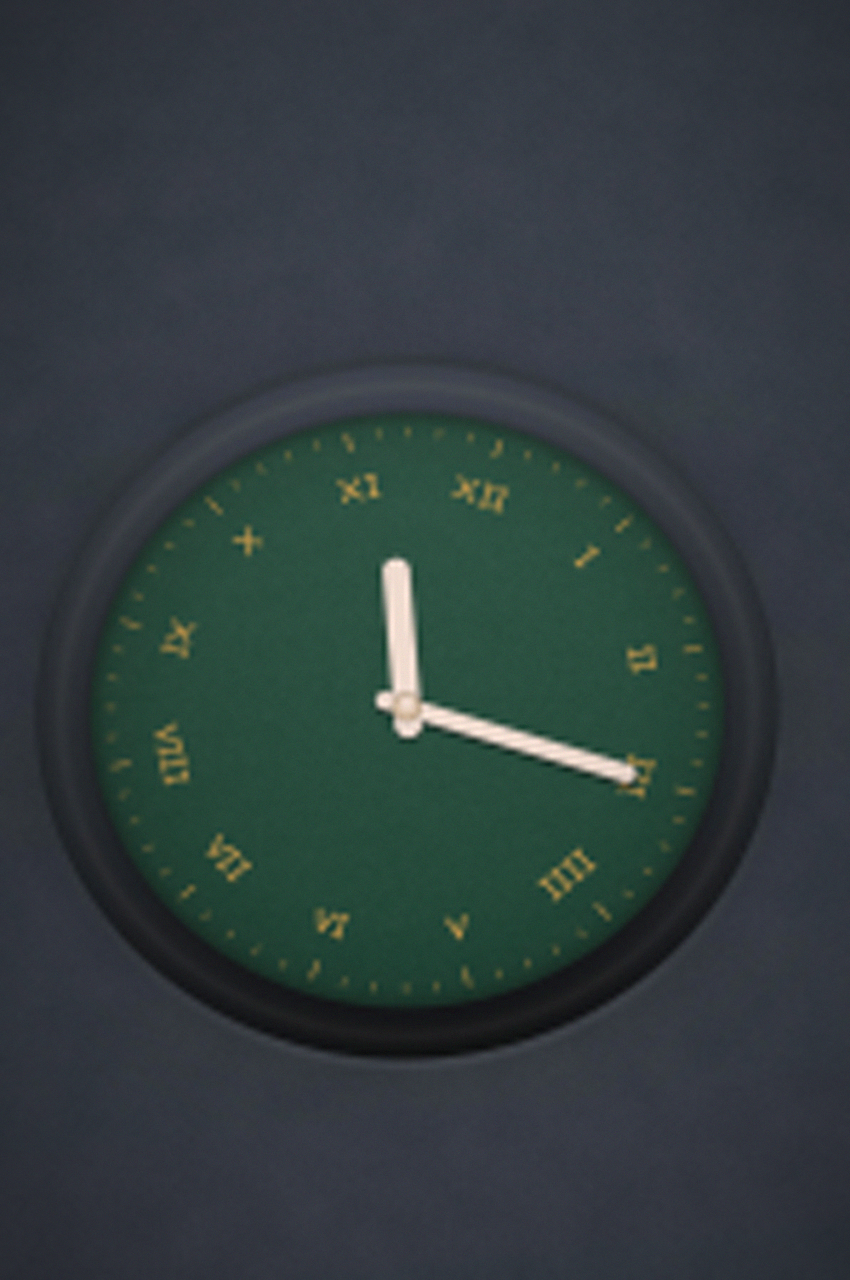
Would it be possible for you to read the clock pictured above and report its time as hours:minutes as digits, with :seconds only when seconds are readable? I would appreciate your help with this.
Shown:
11:15
